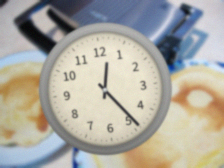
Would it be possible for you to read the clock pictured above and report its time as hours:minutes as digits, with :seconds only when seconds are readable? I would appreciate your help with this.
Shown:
12:24
